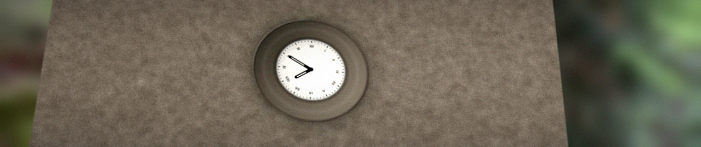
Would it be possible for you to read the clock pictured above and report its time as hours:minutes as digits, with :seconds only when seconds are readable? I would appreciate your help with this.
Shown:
7:50
